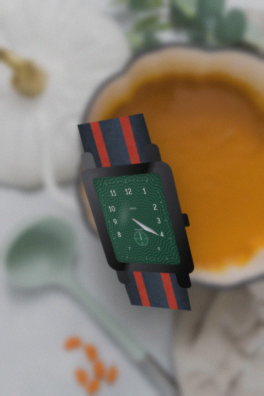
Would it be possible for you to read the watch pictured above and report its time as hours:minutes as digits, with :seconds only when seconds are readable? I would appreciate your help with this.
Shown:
4:21
